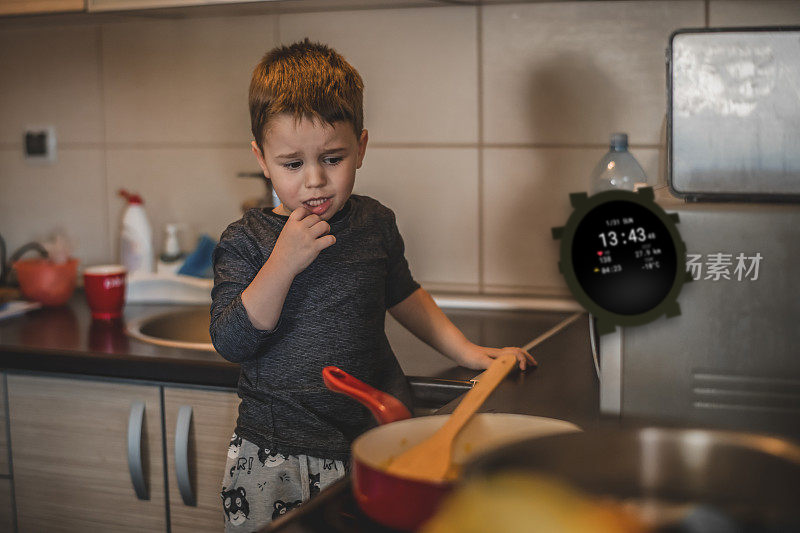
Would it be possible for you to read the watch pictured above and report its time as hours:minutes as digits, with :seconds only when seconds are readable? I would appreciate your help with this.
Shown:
13:43
